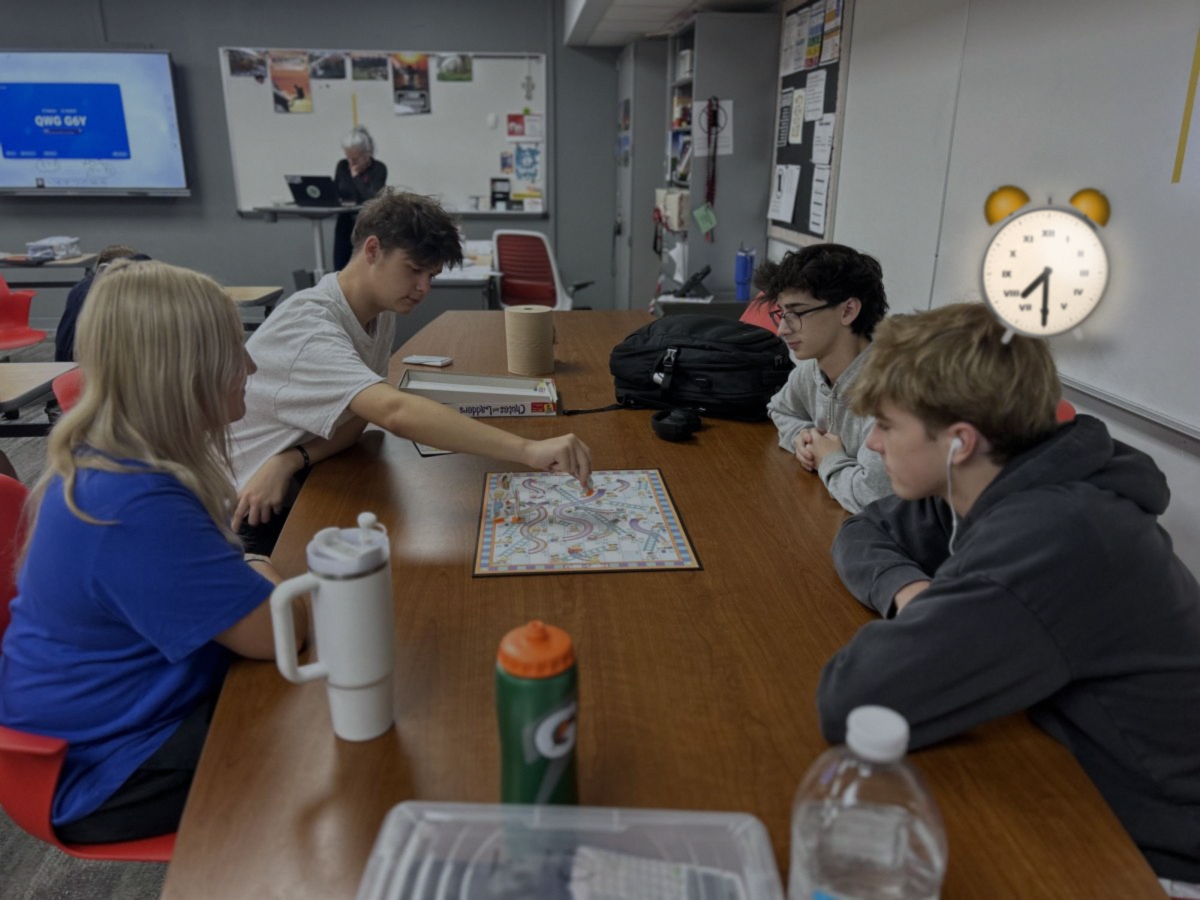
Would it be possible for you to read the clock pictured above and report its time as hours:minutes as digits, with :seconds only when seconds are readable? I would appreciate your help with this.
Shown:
7:30
